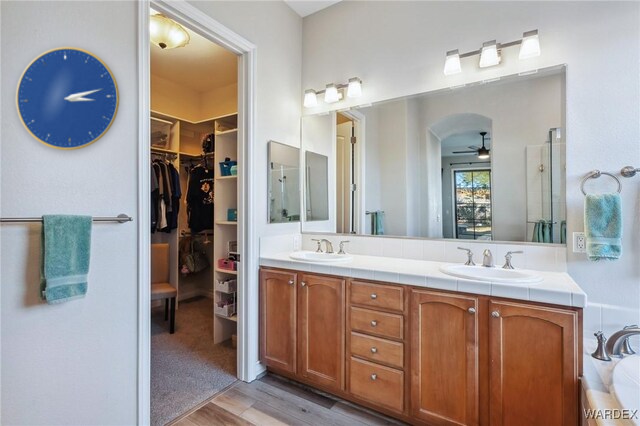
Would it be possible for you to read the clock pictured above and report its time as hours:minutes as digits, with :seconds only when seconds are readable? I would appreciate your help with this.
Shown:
3:13
